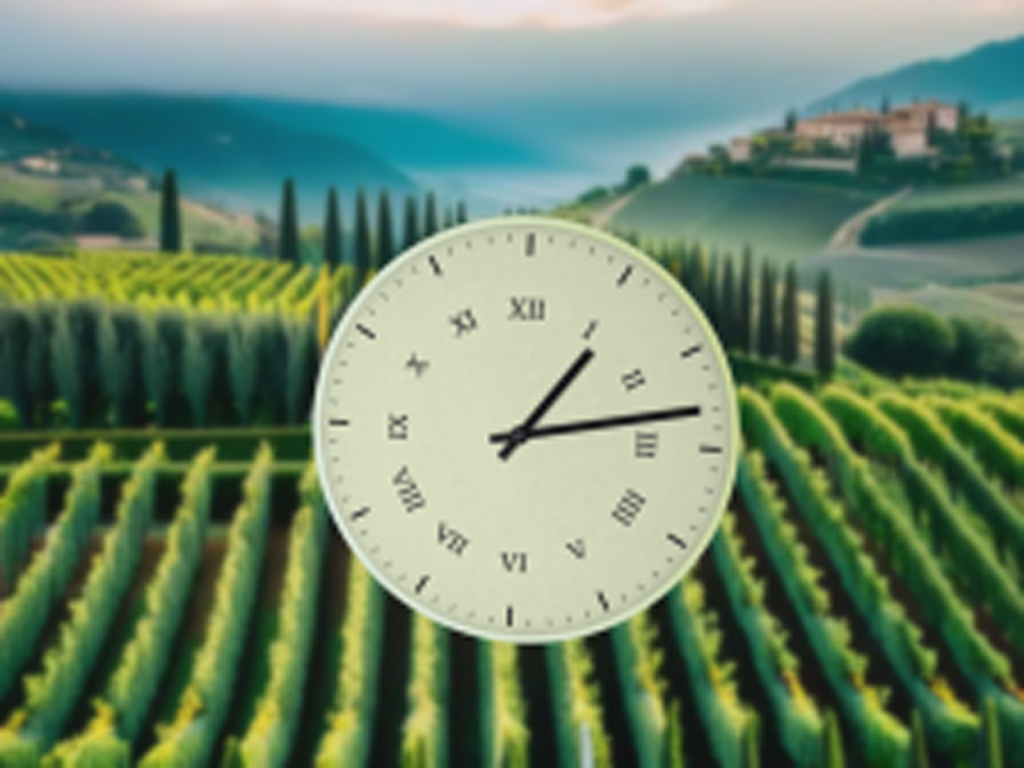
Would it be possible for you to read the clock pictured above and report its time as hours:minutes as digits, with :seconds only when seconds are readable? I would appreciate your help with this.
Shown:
1:13
